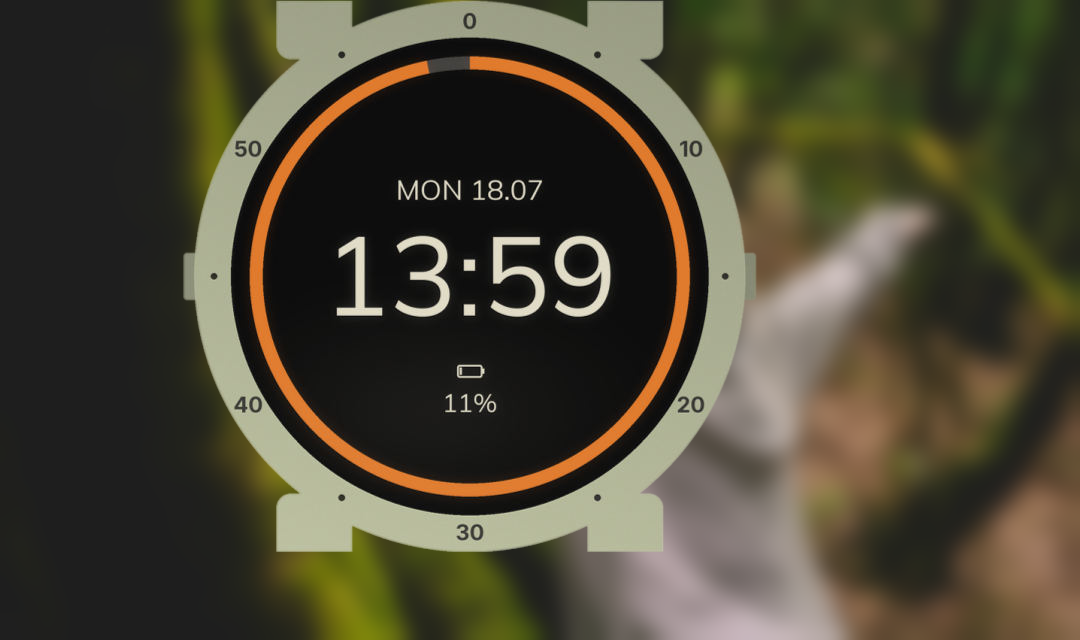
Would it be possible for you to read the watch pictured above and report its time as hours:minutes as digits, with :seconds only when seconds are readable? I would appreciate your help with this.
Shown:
13:59
